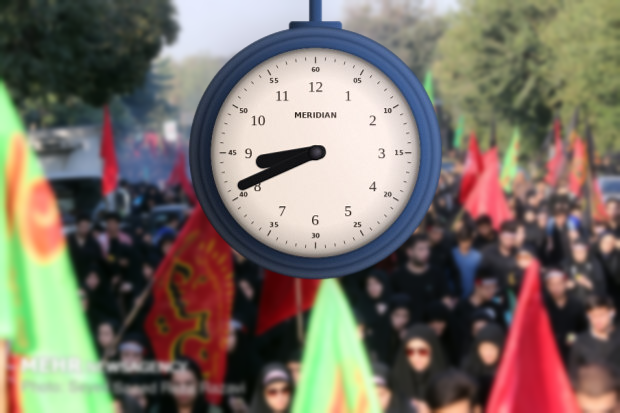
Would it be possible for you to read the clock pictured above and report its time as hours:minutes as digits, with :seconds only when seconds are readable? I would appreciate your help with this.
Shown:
8:41
